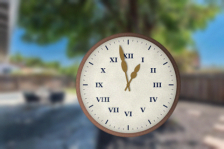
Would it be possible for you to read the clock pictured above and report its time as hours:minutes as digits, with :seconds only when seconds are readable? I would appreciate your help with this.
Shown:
12:58
